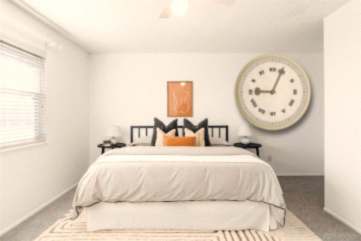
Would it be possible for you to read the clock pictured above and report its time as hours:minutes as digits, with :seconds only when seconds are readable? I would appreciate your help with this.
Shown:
9:04
